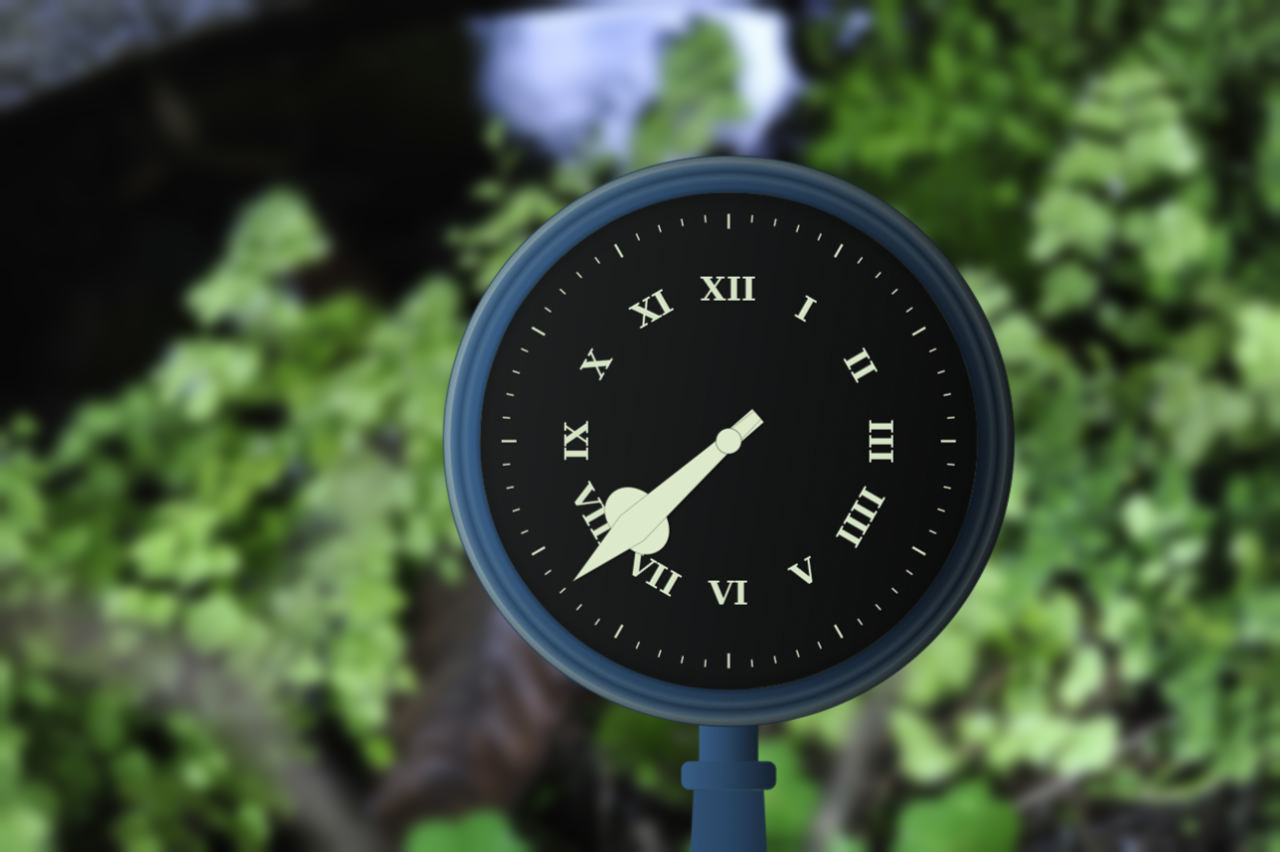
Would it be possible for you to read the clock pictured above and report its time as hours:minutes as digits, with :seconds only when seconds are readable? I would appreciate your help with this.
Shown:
7:38
